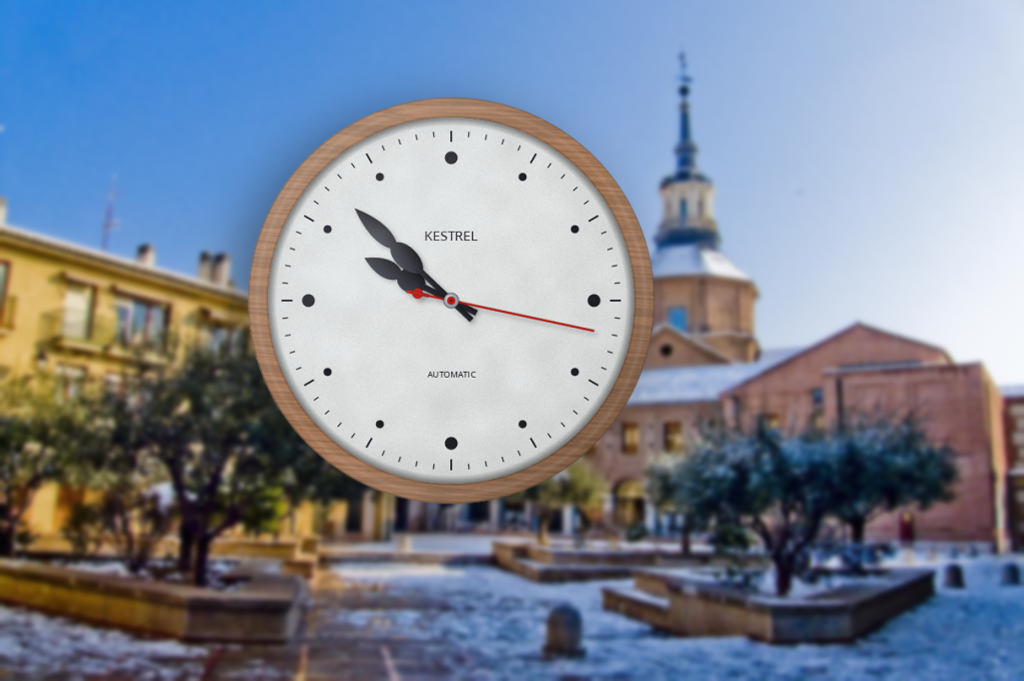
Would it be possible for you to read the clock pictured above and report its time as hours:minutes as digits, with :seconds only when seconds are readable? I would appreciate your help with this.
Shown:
9:52:17
